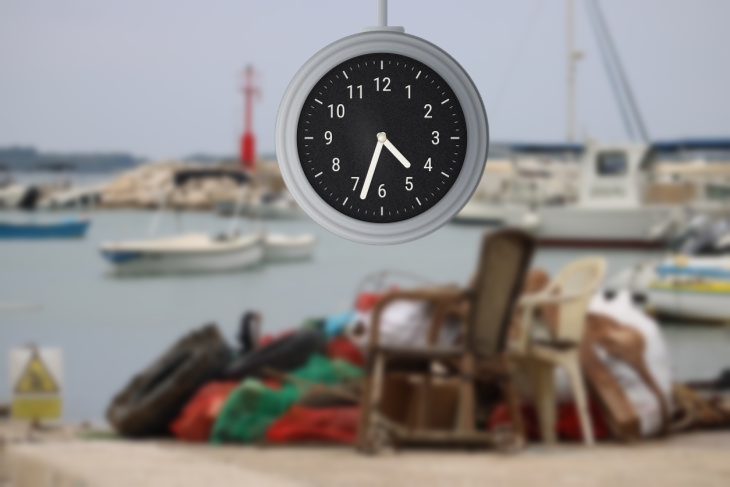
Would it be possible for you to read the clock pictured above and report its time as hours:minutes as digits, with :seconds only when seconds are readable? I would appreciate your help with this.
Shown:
4:33
